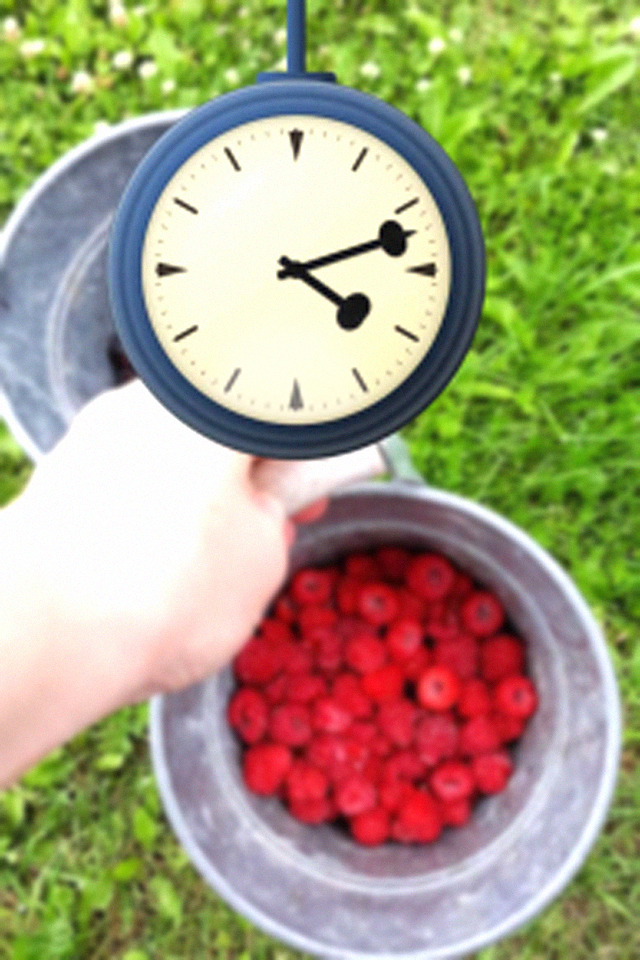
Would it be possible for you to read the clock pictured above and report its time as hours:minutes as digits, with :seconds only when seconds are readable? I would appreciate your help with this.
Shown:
4:12
